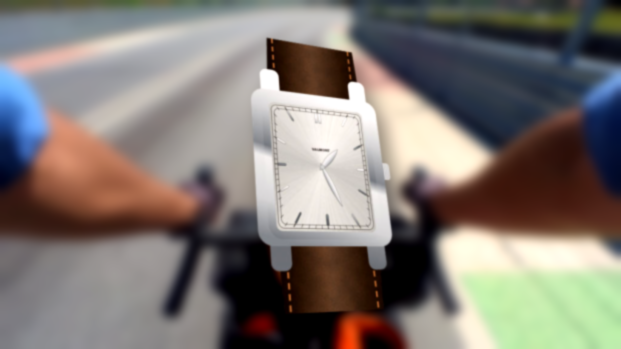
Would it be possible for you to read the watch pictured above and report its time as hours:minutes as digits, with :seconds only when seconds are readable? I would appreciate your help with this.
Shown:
1:26
